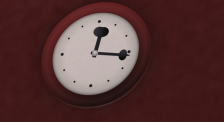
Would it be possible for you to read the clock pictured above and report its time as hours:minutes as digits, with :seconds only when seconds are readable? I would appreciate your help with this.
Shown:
12:16
